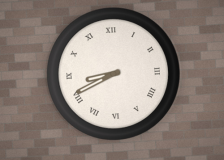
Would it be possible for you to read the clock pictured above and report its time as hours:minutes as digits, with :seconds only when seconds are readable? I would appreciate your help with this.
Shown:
8:41
